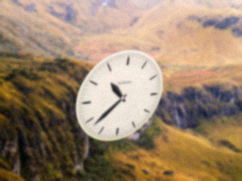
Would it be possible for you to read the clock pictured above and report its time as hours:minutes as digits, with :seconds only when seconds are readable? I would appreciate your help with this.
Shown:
10:38
